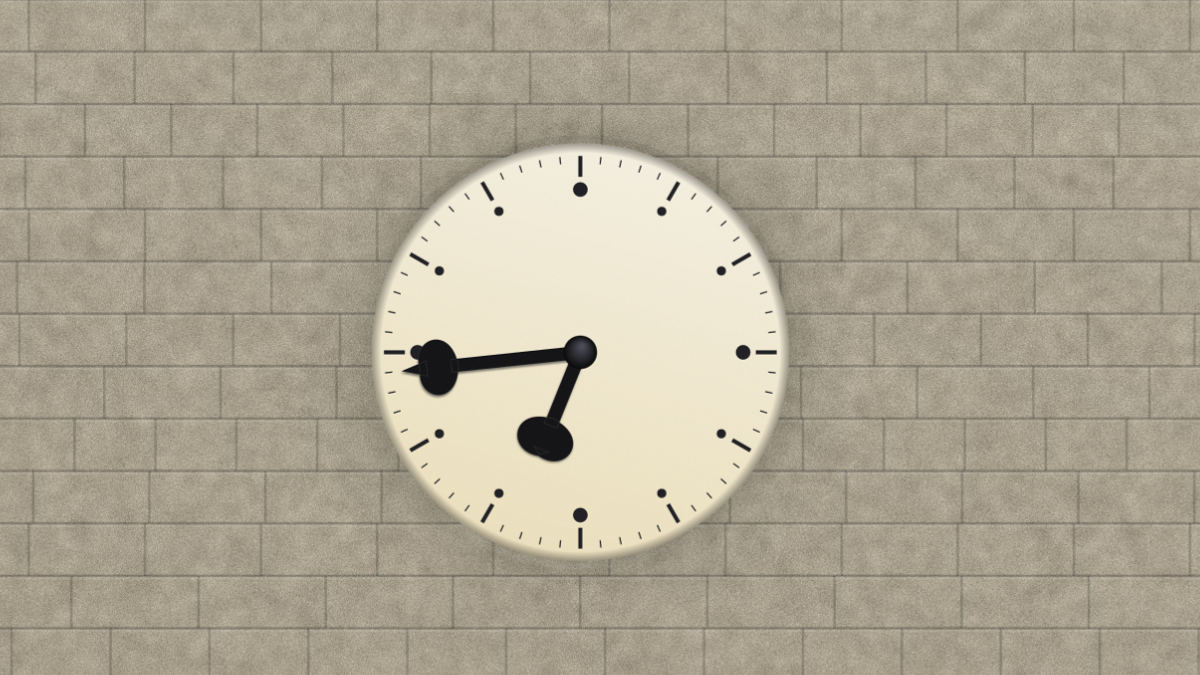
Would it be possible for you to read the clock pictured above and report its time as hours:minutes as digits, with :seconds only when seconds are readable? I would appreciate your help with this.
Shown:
6:44
